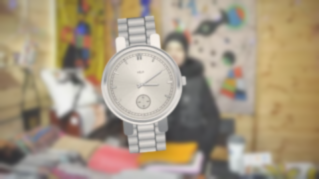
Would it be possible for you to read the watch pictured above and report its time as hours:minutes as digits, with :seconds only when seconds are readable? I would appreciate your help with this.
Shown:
3:10
